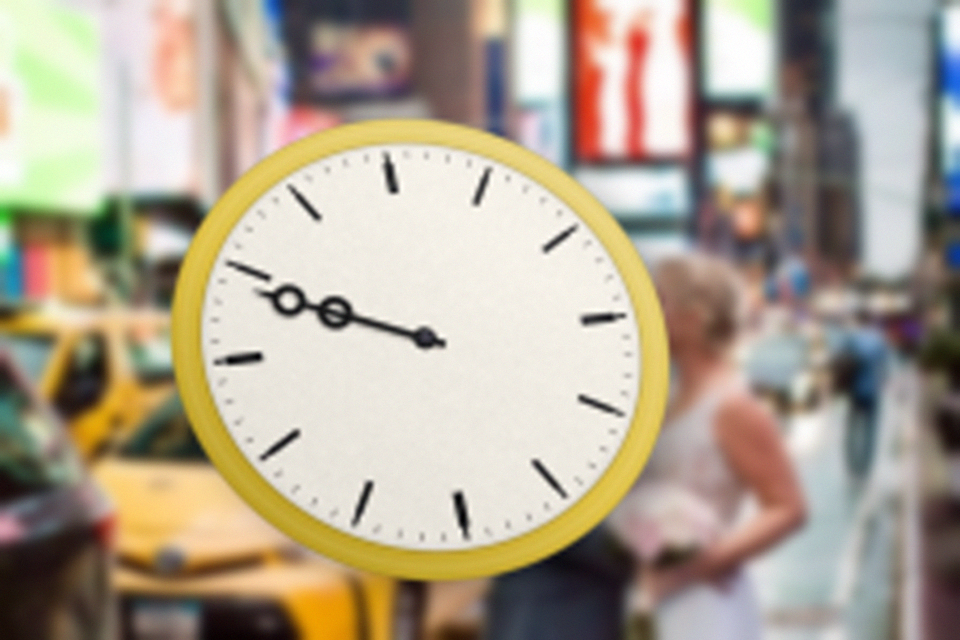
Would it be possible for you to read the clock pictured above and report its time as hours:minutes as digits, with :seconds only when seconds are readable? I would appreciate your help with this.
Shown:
9:49
